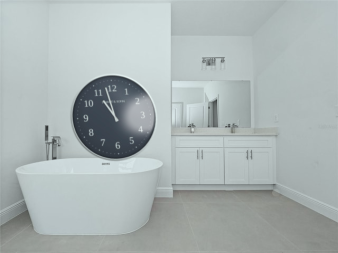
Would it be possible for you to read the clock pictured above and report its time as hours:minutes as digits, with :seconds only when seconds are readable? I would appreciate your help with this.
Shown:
10:58
